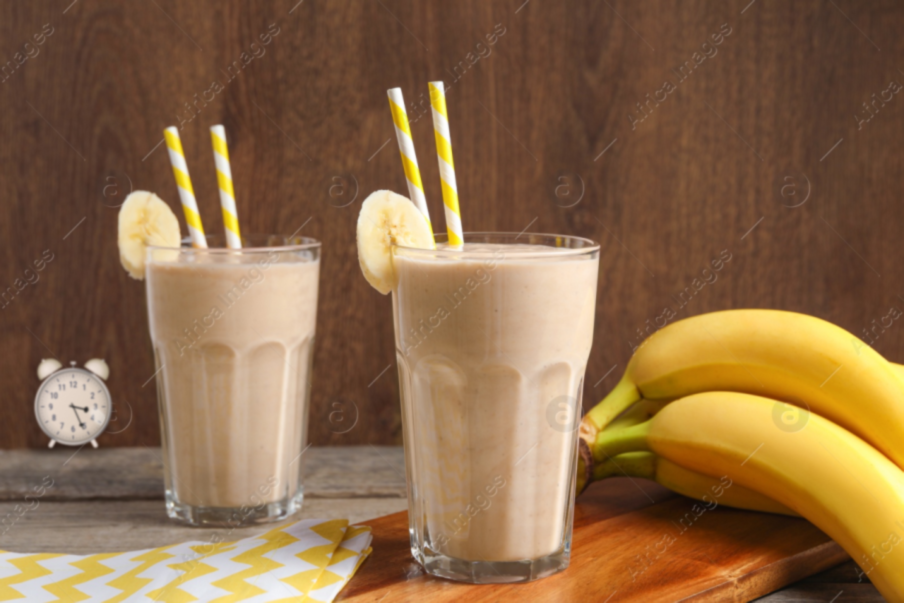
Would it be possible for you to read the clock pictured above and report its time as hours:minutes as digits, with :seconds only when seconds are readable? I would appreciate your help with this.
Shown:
3:26
